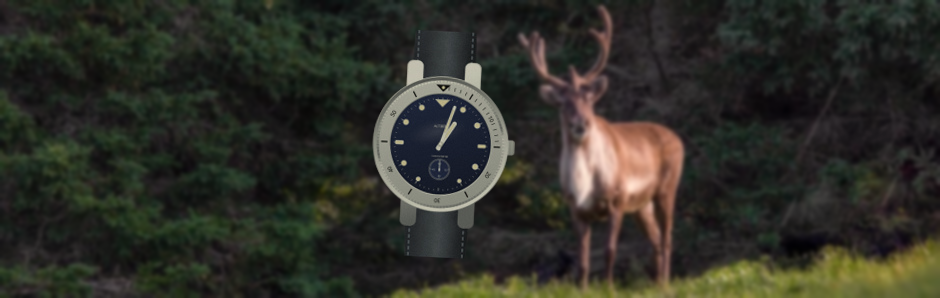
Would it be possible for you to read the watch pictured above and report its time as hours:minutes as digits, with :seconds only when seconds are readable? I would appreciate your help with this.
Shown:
1:03
